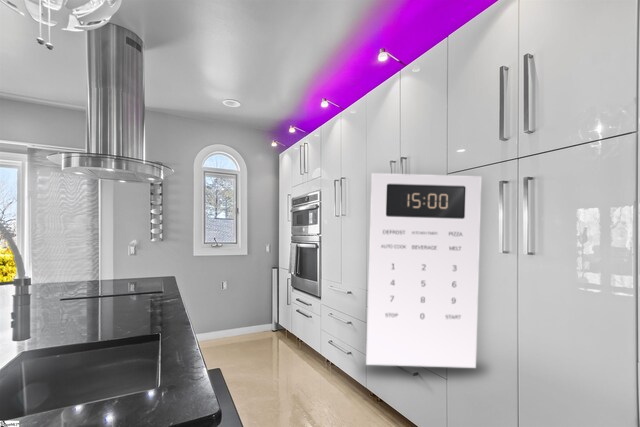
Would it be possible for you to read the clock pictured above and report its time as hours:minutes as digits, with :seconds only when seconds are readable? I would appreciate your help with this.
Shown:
15:00
